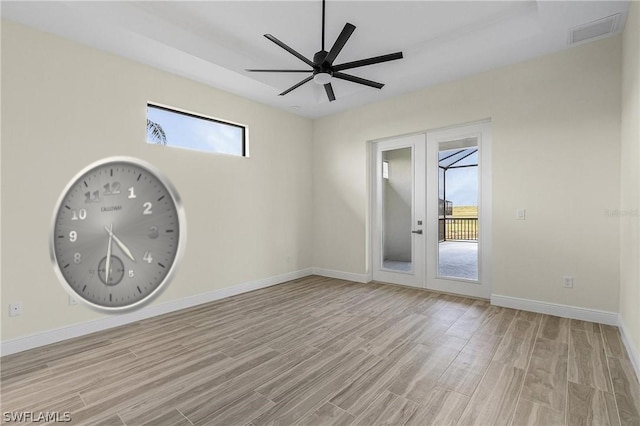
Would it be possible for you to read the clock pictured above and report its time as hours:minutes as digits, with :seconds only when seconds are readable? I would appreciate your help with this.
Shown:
4:31
